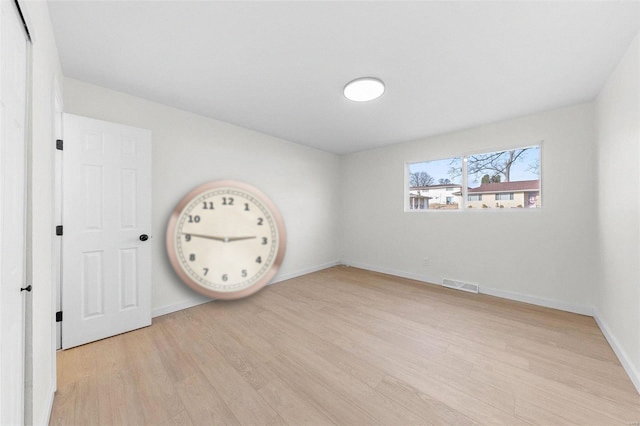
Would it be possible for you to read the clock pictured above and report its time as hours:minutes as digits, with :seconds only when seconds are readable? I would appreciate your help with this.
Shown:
2:46
